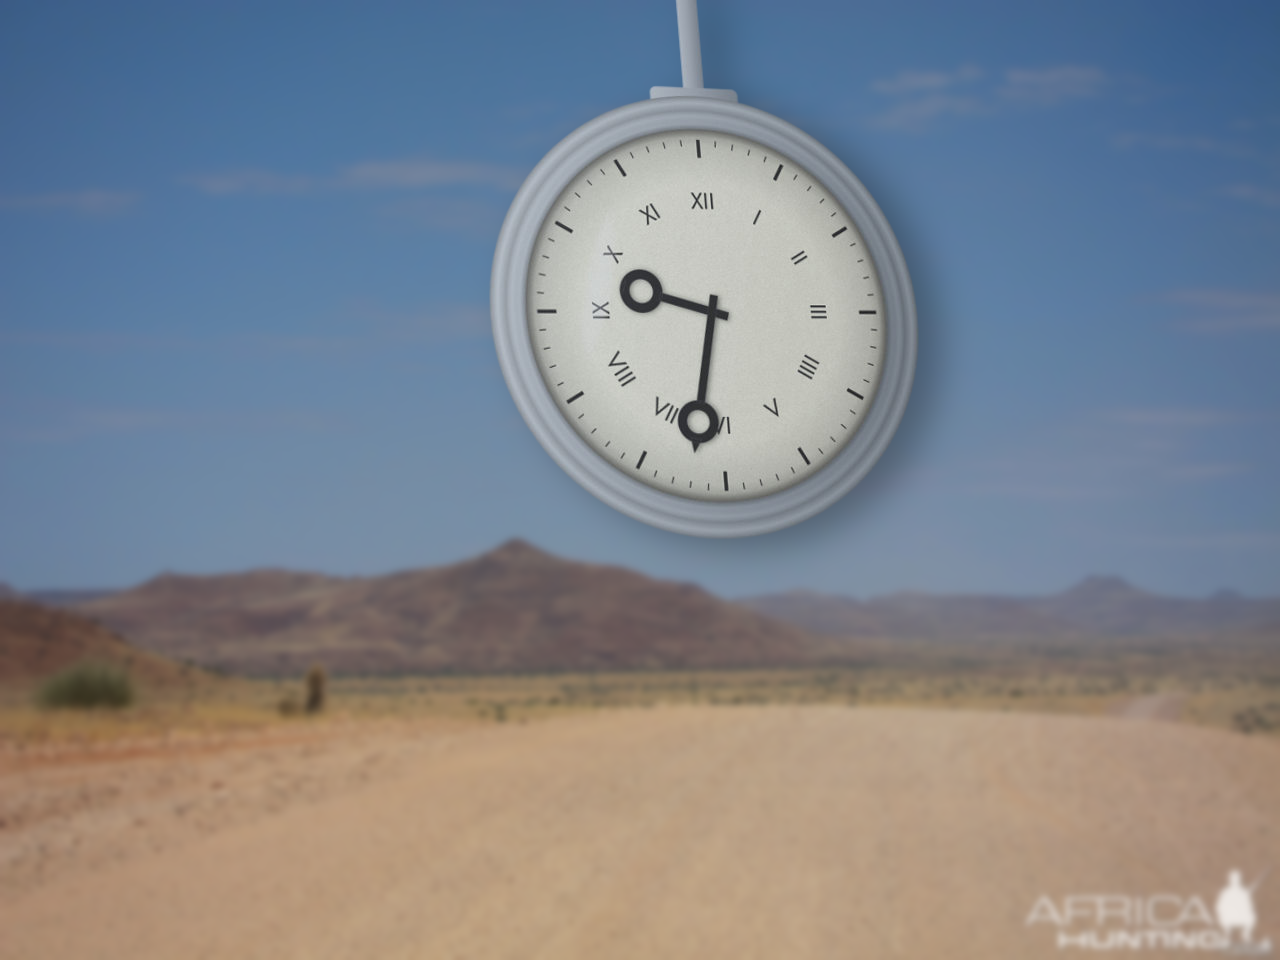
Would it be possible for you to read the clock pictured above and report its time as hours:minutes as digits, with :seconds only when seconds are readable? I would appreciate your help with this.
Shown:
9:32
